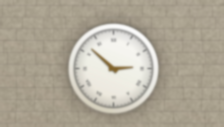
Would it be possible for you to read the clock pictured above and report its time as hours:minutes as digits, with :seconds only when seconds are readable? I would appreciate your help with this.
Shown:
2:52
